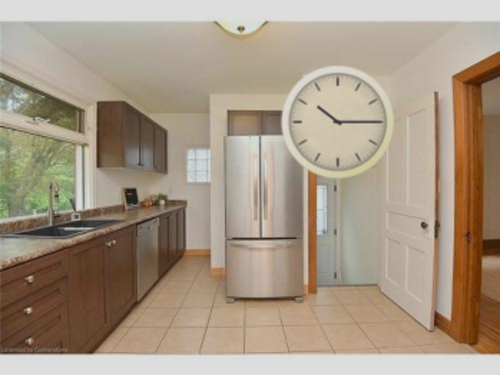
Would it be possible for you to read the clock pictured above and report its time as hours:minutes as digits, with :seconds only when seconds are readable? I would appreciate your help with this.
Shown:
10:15
